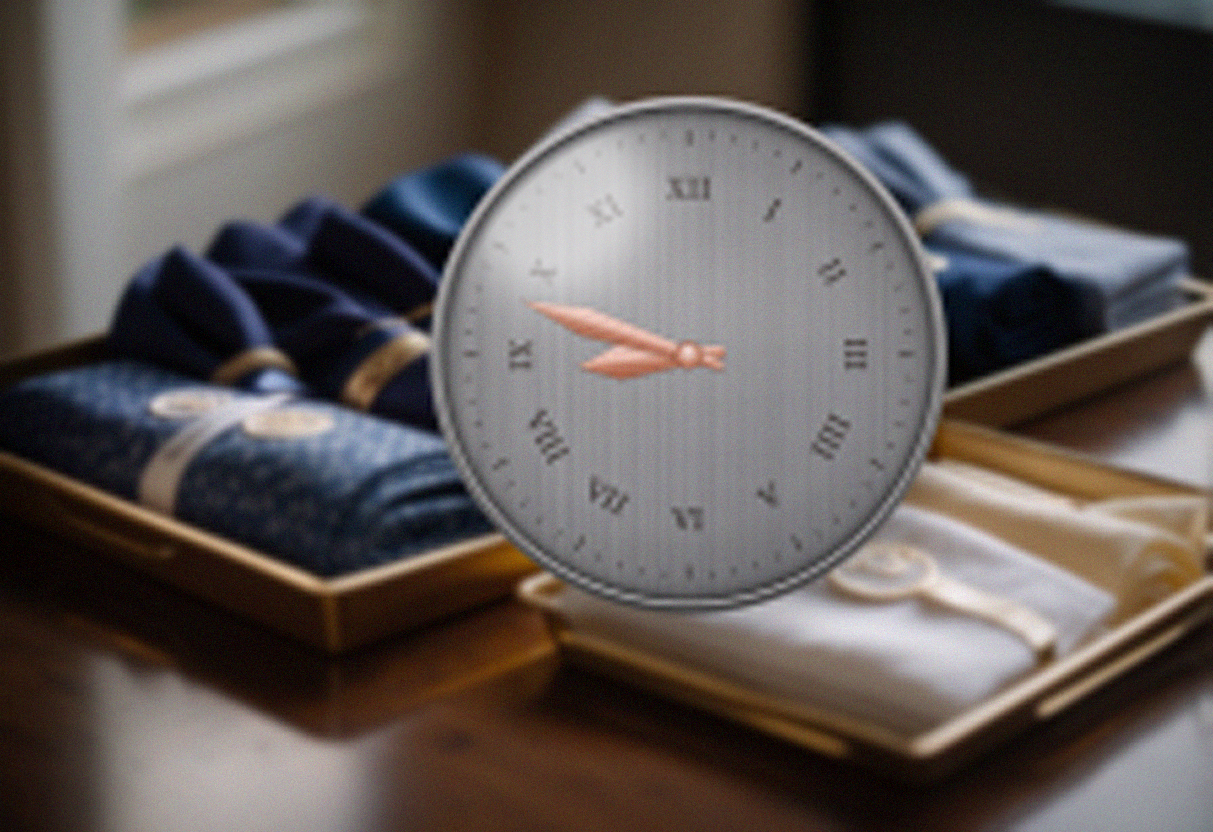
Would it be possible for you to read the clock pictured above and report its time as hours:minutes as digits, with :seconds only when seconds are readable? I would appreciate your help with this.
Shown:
8:48
